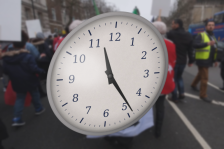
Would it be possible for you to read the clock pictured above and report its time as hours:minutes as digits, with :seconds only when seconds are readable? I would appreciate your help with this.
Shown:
11:24
